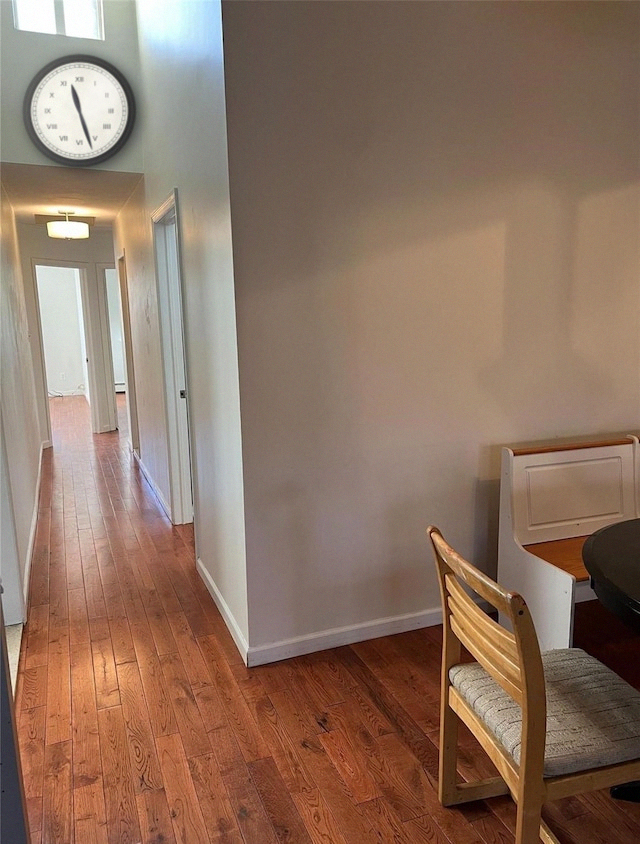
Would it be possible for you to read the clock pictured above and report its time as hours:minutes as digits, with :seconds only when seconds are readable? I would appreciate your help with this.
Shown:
11:27
